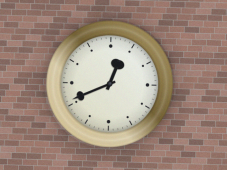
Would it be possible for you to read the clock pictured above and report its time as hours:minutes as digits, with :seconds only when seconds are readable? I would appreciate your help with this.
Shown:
12:41
